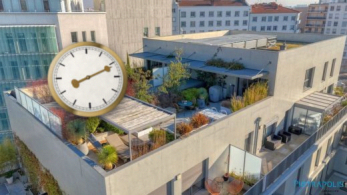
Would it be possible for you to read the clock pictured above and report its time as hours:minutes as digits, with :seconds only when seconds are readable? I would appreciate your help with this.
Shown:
8:11
